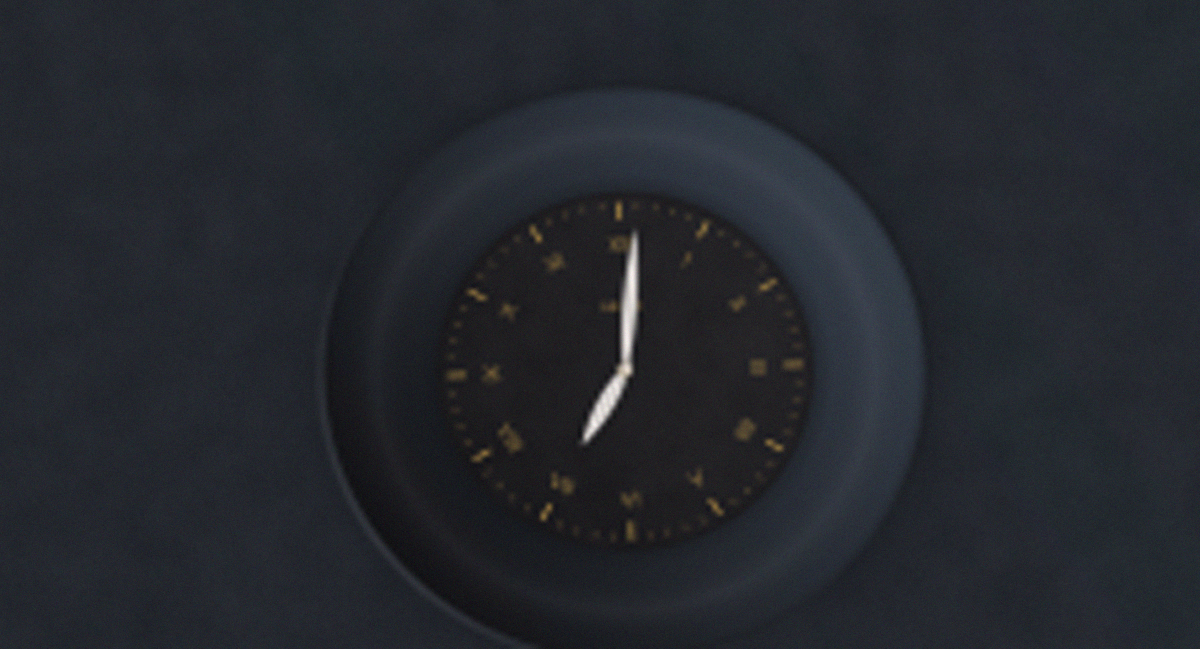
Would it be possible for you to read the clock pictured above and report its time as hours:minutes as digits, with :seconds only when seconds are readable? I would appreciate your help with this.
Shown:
7:01
